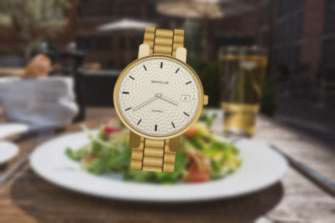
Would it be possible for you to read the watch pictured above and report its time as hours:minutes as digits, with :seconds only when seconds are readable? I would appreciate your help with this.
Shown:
3:39
